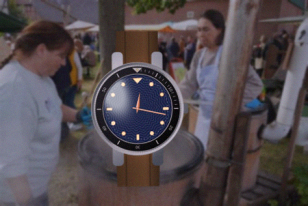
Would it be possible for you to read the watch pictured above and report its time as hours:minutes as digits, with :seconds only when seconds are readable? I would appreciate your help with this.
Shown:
12:17
